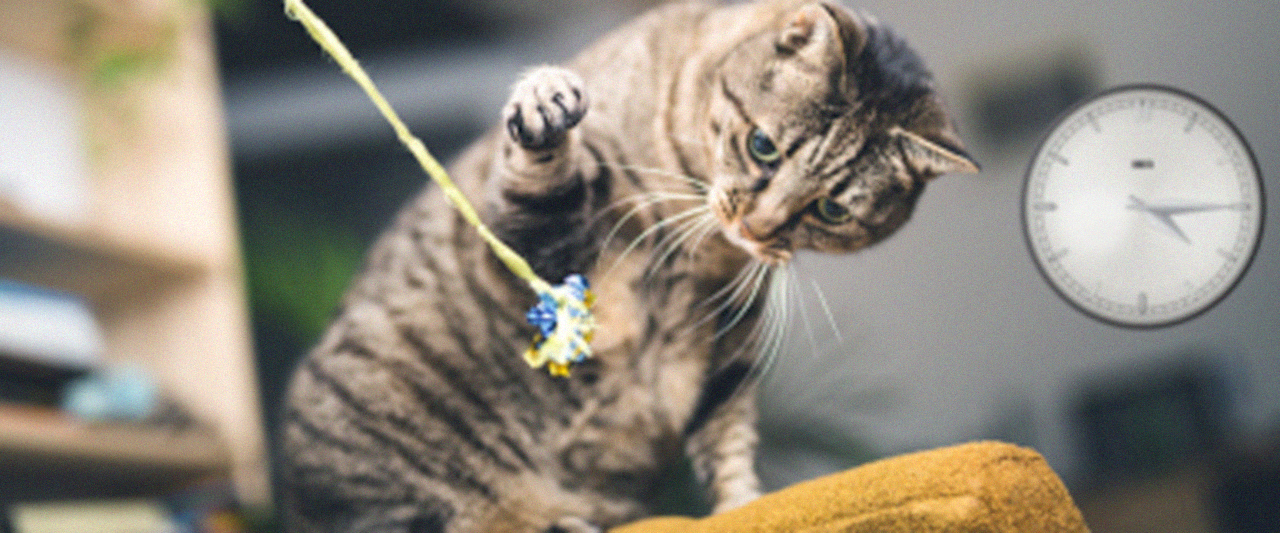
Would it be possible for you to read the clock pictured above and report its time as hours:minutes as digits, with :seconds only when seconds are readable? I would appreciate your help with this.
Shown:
4:15
